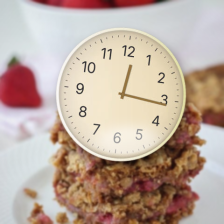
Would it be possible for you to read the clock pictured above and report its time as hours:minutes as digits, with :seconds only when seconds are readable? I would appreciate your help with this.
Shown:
12:16
